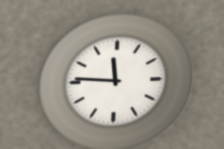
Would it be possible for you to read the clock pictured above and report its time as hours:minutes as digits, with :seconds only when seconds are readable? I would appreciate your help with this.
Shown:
11:46
